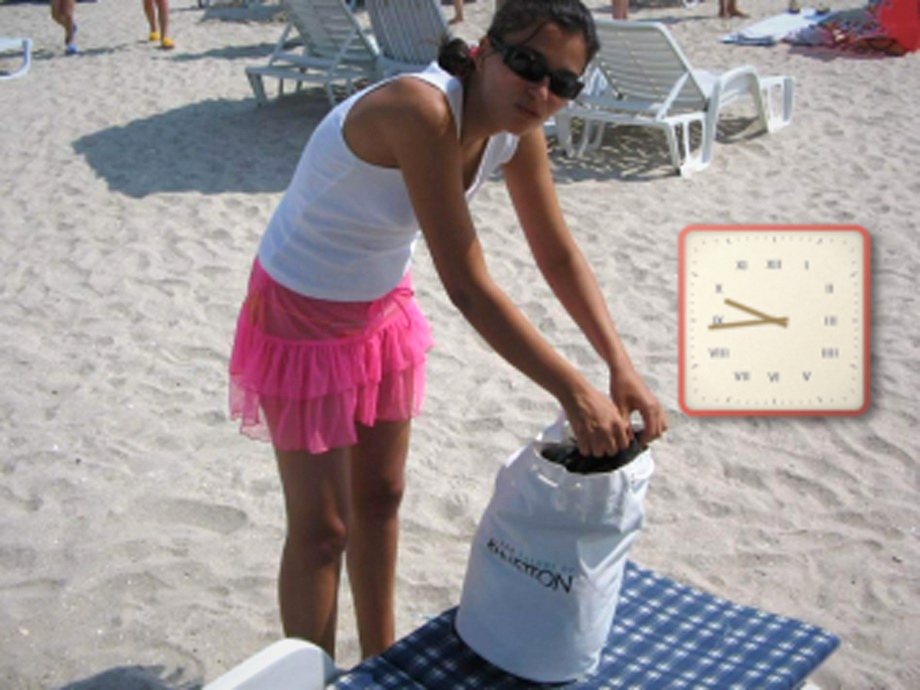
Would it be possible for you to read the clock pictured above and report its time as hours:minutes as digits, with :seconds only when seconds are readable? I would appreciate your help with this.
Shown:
9:44
